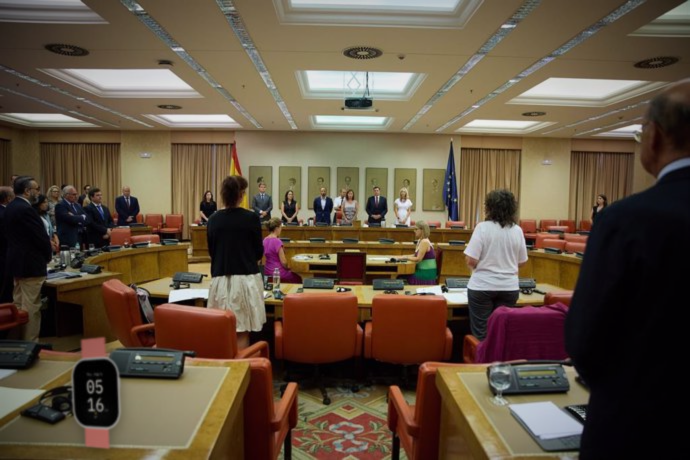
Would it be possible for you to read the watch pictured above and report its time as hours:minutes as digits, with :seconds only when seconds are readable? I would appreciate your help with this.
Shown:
5:16
